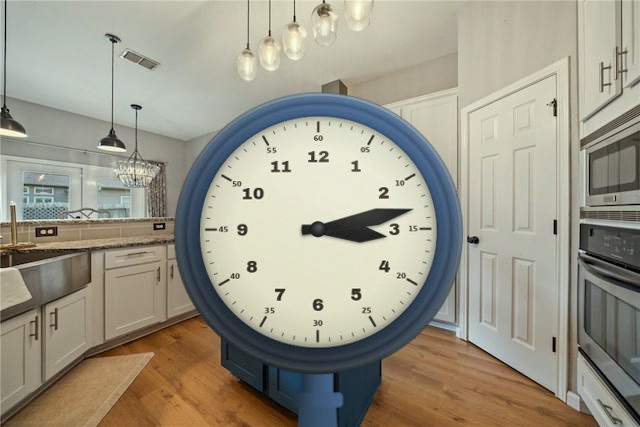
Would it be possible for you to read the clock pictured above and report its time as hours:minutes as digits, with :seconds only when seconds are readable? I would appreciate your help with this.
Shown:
3:13
